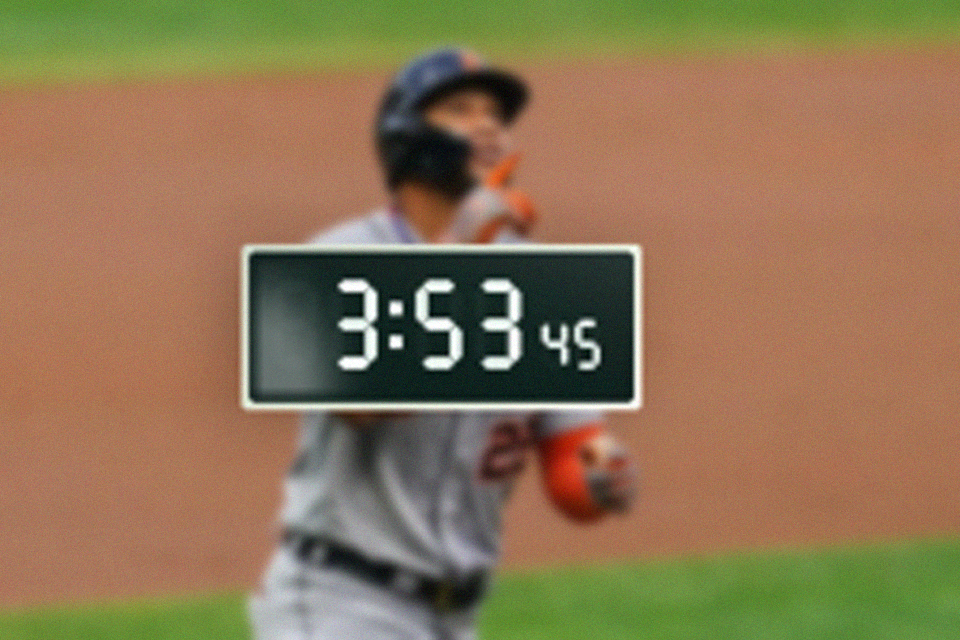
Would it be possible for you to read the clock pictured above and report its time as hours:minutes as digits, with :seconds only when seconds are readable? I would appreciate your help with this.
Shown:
3:53:45
